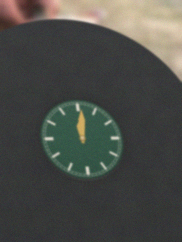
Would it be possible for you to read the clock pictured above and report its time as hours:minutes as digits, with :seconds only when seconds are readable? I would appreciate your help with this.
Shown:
12:01
